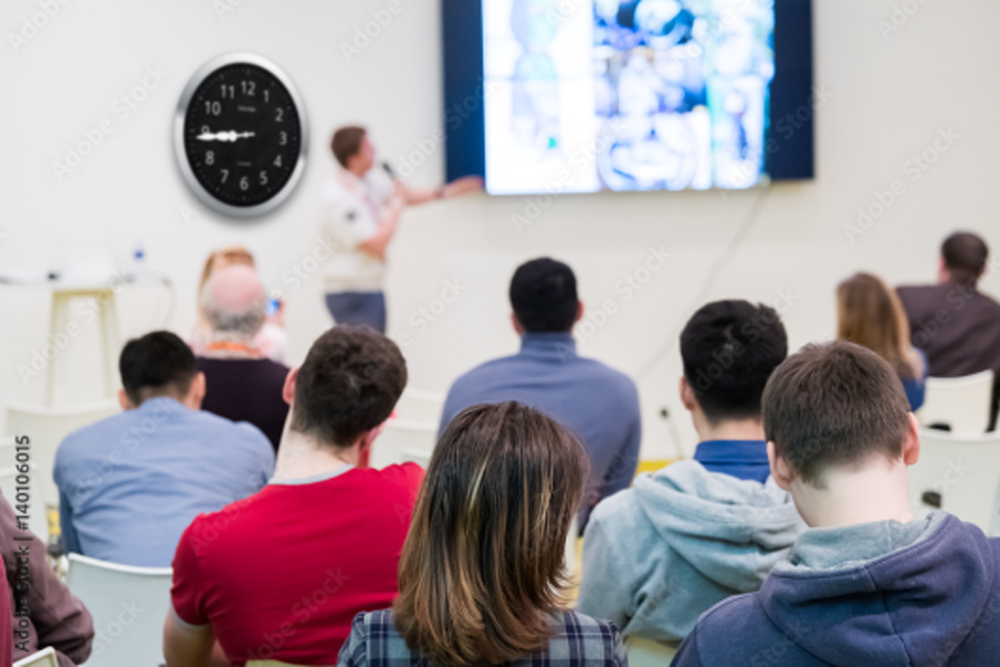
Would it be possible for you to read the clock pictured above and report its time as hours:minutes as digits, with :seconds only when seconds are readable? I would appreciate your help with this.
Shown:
8:44
